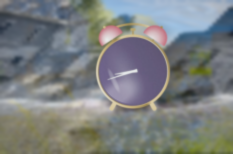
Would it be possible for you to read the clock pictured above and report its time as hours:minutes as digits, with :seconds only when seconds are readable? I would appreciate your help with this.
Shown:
8:42
